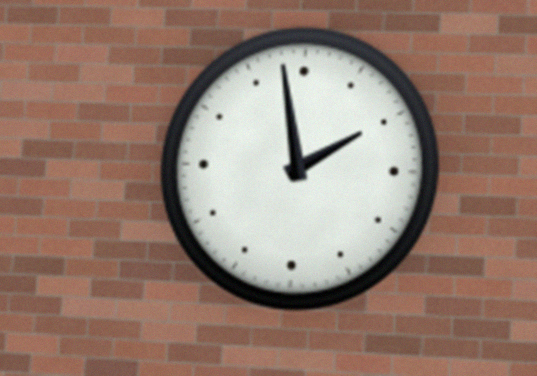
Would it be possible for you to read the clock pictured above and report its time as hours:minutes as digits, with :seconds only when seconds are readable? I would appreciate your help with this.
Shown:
1:58
